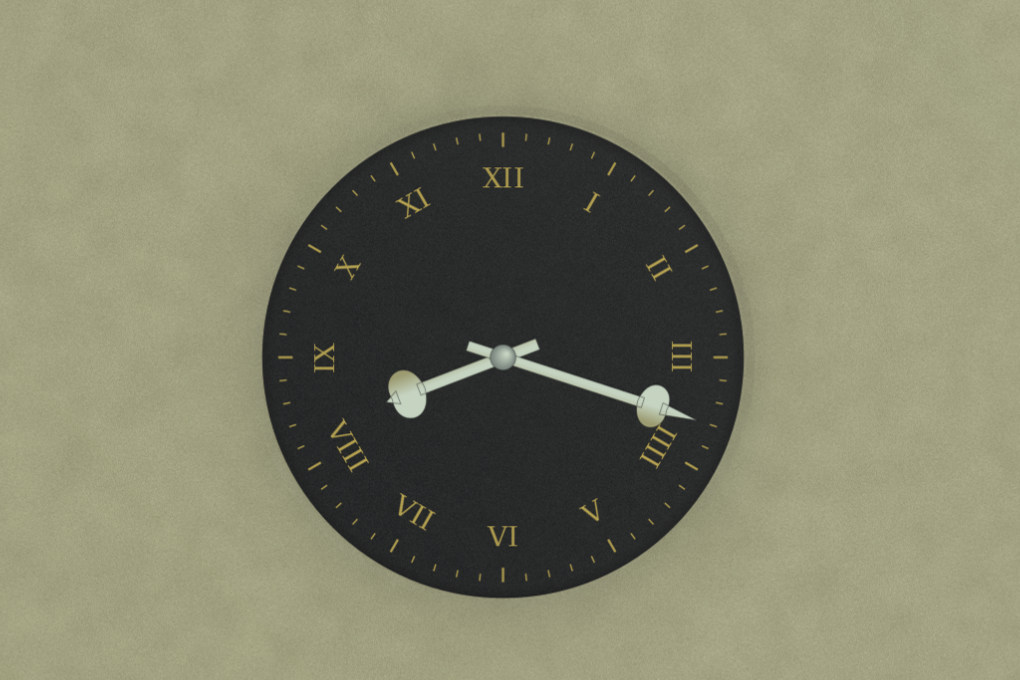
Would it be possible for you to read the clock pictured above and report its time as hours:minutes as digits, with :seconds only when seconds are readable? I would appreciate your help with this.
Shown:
8:18
